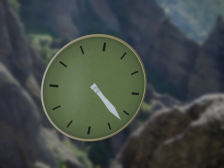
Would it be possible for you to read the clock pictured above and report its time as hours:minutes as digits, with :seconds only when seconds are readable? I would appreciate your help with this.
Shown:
4:22
